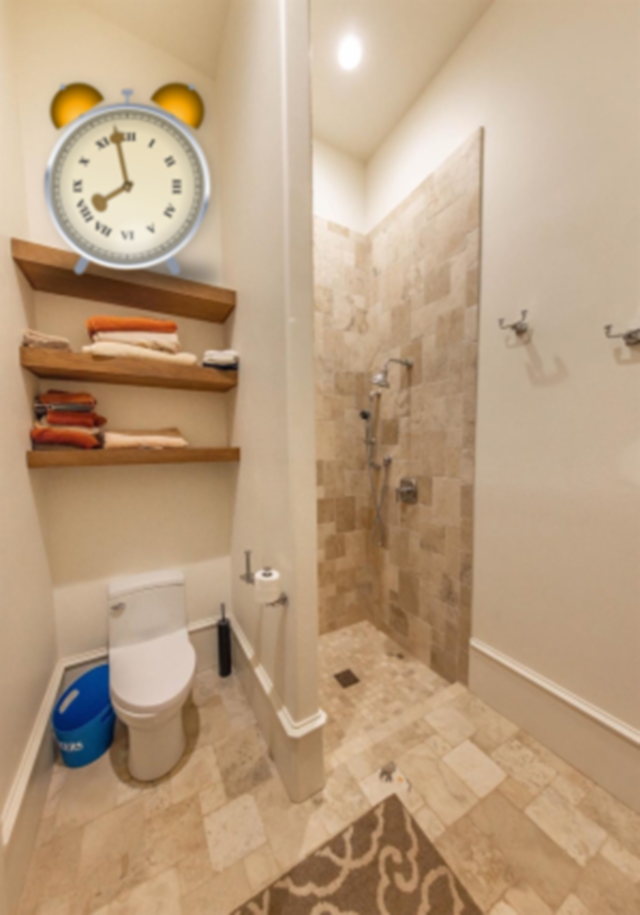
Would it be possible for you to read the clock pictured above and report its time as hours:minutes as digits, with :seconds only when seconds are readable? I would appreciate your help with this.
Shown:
7:58
